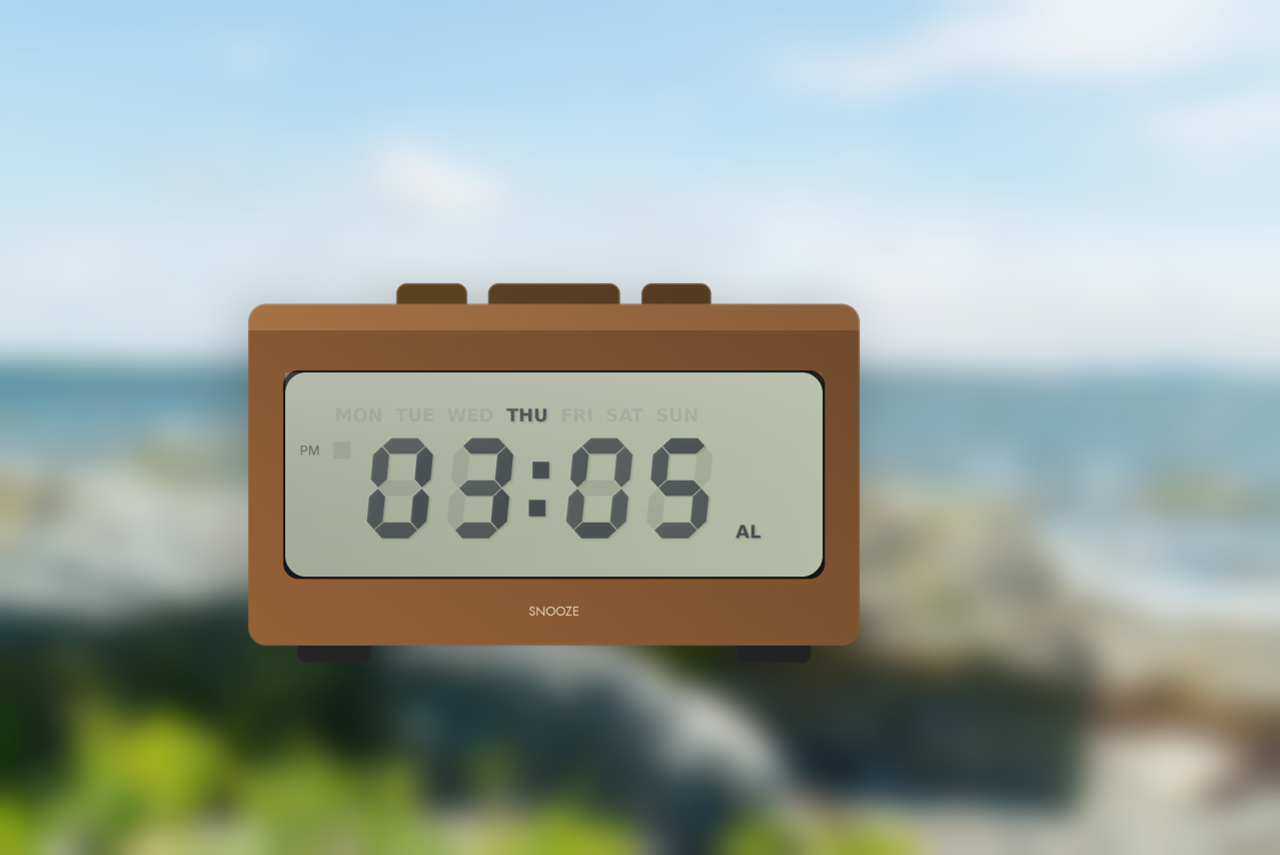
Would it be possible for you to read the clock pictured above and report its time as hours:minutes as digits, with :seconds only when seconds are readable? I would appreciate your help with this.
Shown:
3:05
